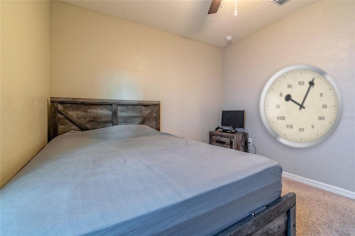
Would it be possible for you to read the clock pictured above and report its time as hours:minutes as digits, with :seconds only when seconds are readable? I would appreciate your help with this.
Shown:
10:04
